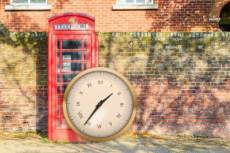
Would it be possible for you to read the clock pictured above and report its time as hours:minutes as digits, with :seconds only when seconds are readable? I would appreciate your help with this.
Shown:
1:36
